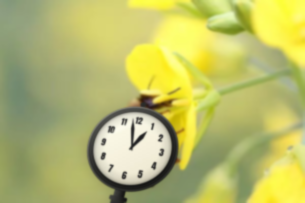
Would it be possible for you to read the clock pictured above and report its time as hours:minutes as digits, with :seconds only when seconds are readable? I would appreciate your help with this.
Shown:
12:58
